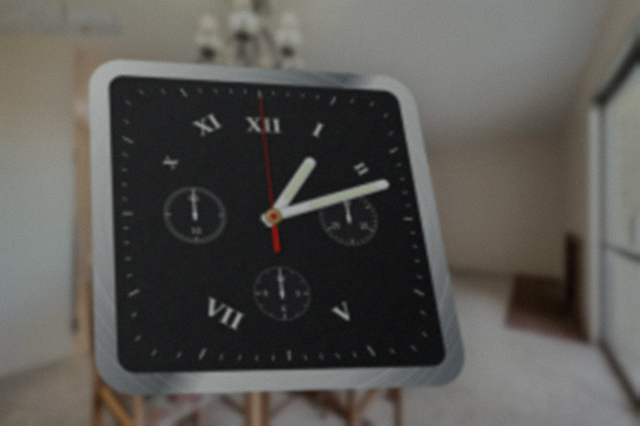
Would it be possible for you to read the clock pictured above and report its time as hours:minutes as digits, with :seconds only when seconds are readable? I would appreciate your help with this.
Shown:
1:12
